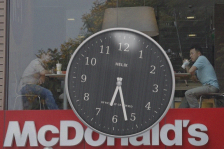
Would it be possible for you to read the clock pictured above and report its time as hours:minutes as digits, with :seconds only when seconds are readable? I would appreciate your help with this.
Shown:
6:27
